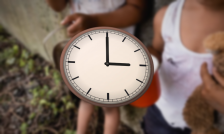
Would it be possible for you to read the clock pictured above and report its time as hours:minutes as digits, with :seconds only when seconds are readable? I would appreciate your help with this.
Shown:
3:00
